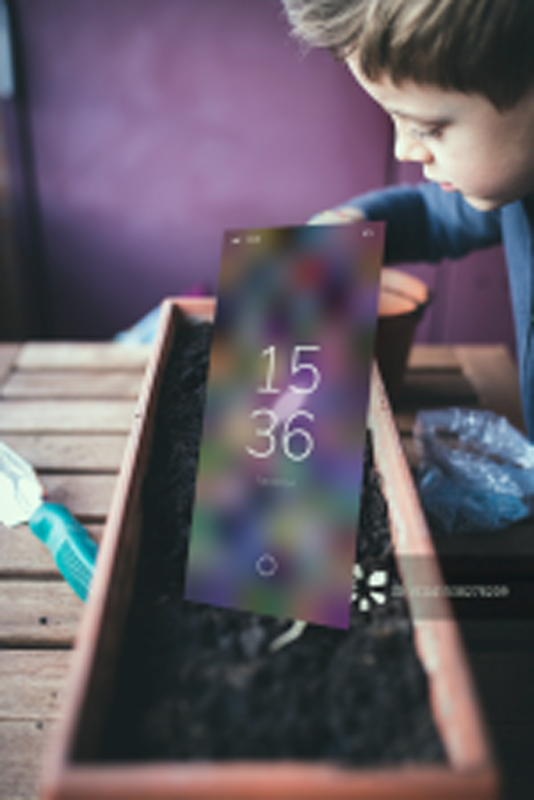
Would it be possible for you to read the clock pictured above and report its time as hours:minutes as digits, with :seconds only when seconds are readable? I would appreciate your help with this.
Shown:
15:36
